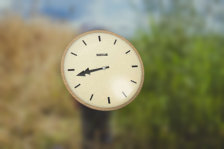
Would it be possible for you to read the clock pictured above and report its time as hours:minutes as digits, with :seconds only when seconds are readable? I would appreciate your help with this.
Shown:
8:43
